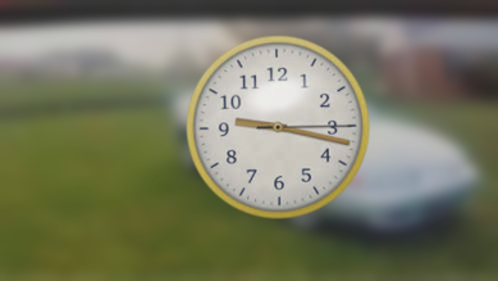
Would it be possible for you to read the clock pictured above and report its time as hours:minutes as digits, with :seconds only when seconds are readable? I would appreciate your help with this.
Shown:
9:17:15
